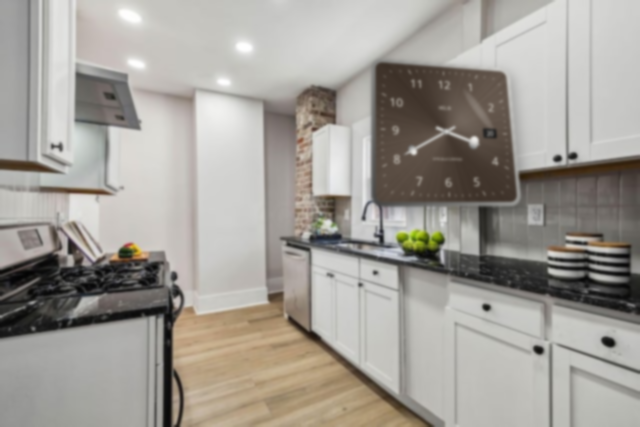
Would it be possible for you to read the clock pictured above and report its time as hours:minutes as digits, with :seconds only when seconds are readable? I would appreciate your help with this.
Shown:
3:40
